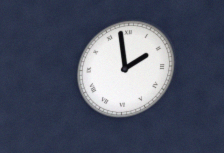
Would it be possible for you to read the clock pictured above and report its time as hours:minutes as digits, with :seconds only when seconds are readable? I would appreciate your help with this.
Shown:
1:58
